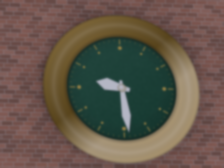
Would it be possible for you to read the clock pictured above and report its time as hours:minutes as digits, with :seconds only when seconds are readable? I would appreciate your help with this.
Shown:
9:29
